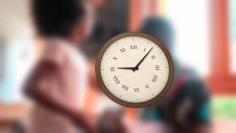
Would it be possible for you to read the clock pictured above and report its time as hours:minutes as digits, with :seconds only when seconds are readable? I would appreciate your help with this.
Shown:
9:07
